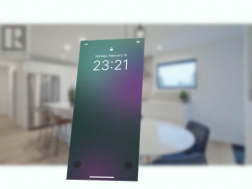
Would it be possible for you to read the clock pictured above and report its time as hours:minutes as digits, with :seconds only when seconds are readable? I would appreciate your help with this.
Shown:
23:21
